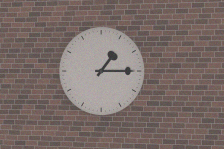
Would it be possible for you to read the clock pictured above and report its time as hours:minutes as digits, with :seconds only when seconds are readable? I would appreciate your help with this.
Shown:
1:15
